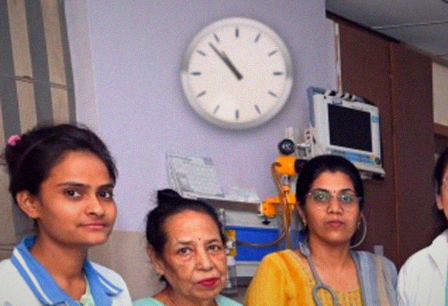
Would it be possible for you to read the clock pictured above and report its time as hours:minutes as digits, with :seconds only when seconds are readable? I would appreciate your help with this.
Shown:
10:53
